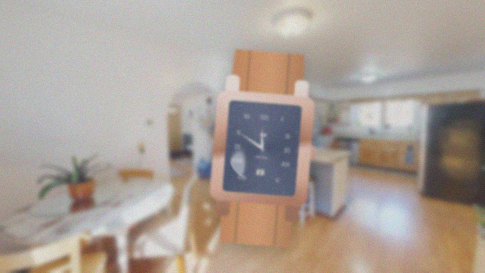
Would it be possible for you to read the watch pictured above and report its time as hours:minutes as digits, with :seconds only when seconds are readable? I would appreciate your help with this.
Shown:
11:50
